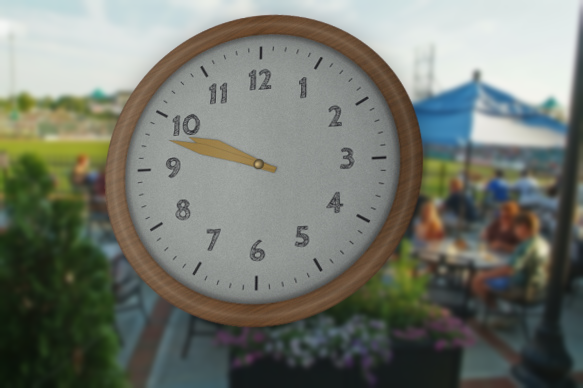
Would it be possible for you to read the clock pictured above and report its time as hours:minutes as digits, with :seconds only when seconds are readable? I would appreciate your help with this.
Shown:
9:48
